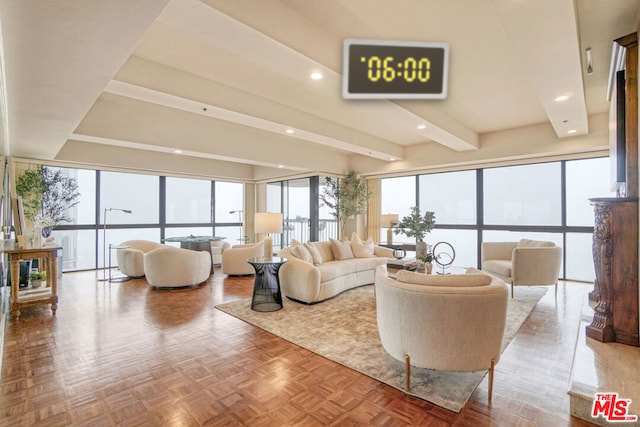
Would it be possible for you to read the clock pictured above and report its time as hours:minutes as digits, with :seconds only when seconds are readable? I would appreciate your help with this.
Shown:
6:00
